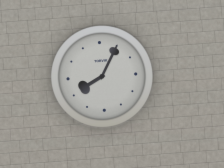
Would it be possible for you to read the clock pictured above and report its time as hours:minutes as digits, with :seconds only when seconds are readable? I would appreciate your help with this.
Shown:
8:05
